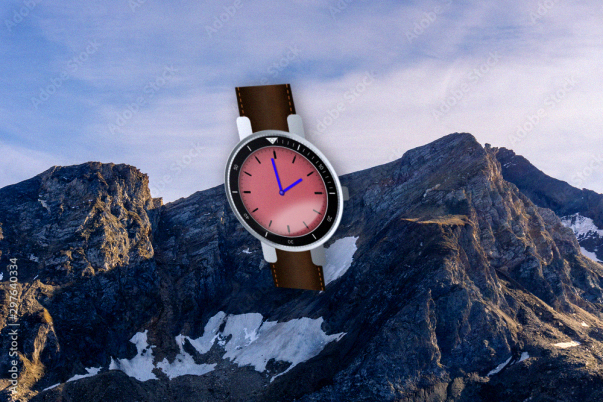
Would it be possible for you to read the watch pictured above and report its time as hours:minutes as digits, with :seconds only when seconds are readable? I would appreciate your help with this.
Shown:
1:59
